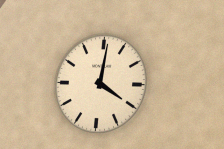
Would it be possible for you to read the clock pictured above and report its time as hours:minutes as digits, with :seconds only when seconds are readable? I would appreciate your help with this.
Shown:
4:01
